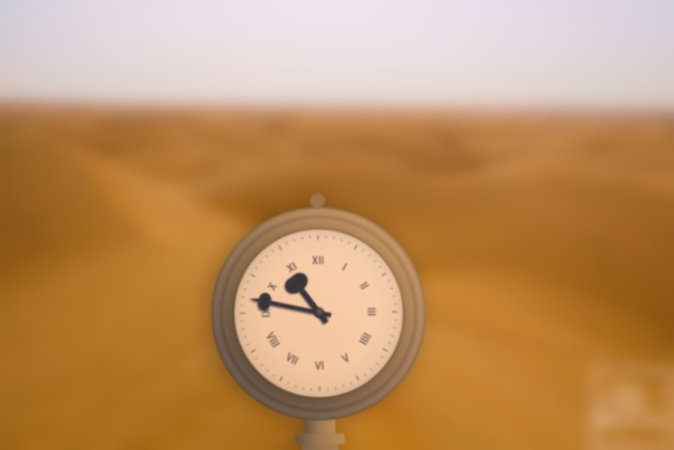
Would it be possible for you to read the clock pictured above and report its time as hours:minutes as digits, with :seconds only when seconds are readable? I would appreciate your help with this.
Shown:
10:47
